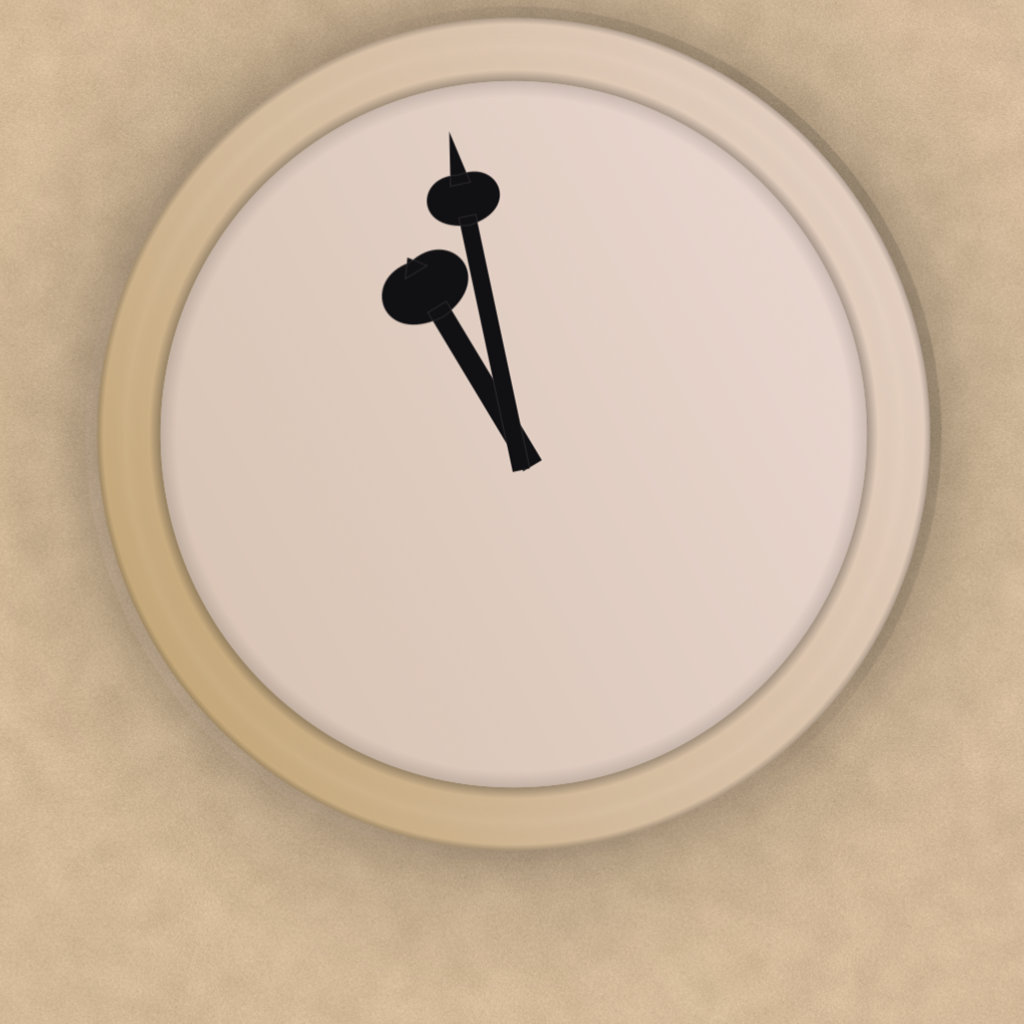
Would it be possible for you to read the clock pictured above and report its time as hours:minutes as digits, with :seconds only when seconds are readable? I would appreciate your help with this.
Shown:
10:58
